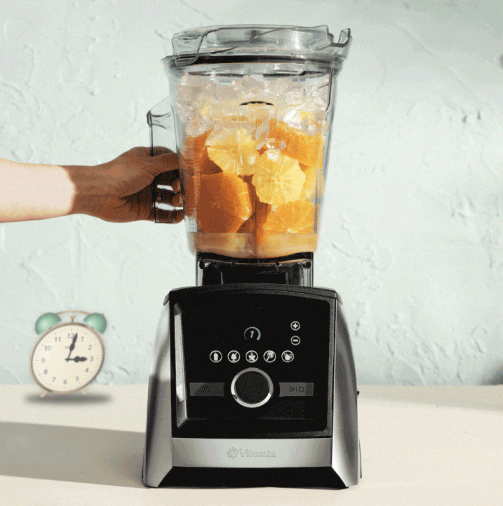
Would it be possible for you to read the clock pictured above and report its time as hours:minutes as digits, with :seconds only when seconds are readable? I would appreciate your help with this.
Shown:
3:02
